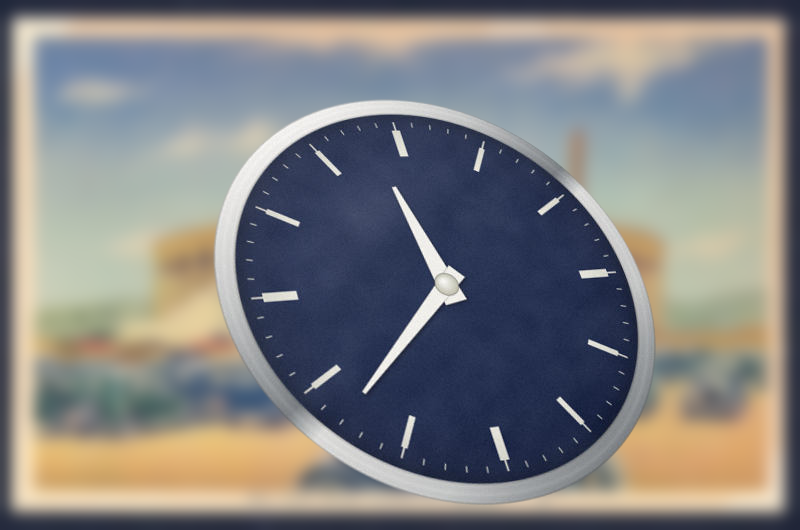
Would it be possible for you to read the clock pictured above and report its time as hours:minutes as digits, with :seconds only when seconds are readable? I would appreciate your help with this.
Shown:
11:38
